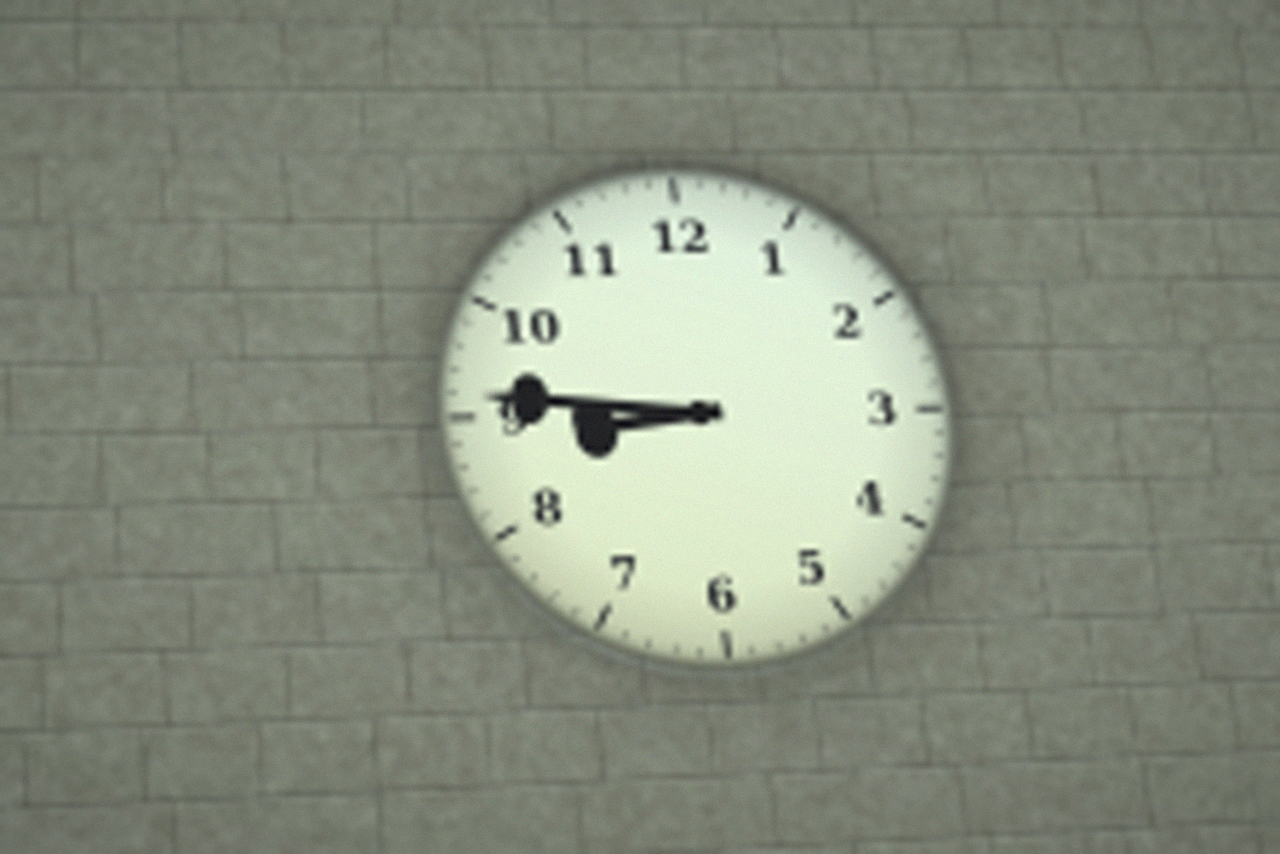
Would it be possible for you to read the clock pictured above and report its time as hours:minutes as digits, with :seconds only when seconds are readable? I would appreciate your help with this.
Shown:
8:46
